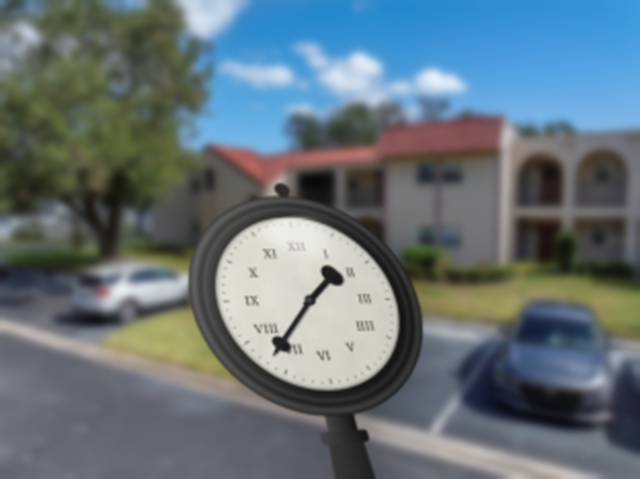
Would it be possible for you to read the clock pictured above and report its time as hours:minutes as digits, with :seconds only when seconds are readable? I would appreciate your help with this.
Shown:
1:37
